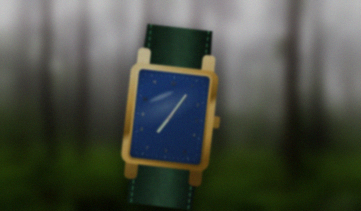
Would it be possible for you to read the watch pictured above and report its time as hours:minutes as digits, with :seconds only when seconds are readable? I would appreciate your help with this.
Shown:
7:05
